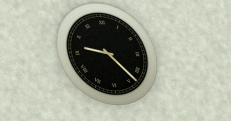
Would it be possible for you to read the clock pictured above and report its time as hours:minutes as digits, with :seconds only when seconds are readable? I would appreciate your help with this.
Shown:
9:23
